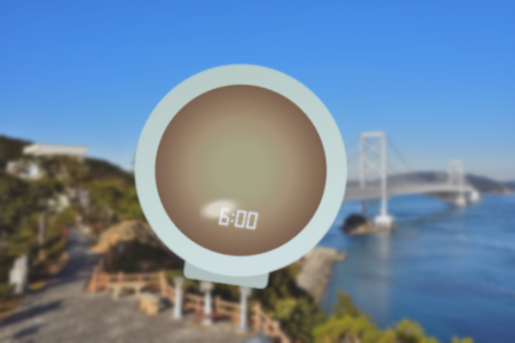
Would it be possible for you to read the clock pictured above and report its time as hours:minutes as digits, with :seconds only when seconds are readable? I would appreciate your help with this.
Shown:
6:00
